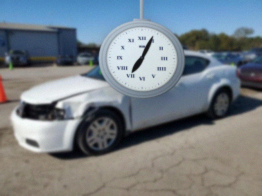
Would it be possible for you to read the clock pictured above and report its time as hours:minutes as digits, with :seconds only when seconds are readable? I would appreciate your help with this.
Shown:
7:04
